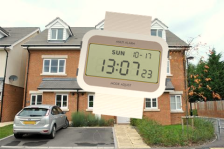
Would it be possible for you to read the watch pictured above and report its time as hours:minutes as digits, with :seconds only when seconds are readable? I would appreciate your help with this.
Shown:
13:07:23
